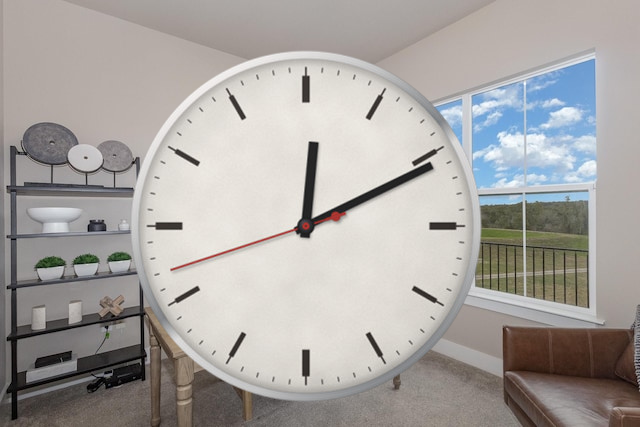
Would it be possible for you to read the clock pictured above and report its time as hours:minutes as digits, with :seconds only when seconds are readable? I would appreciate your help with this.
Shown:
12:10:42
